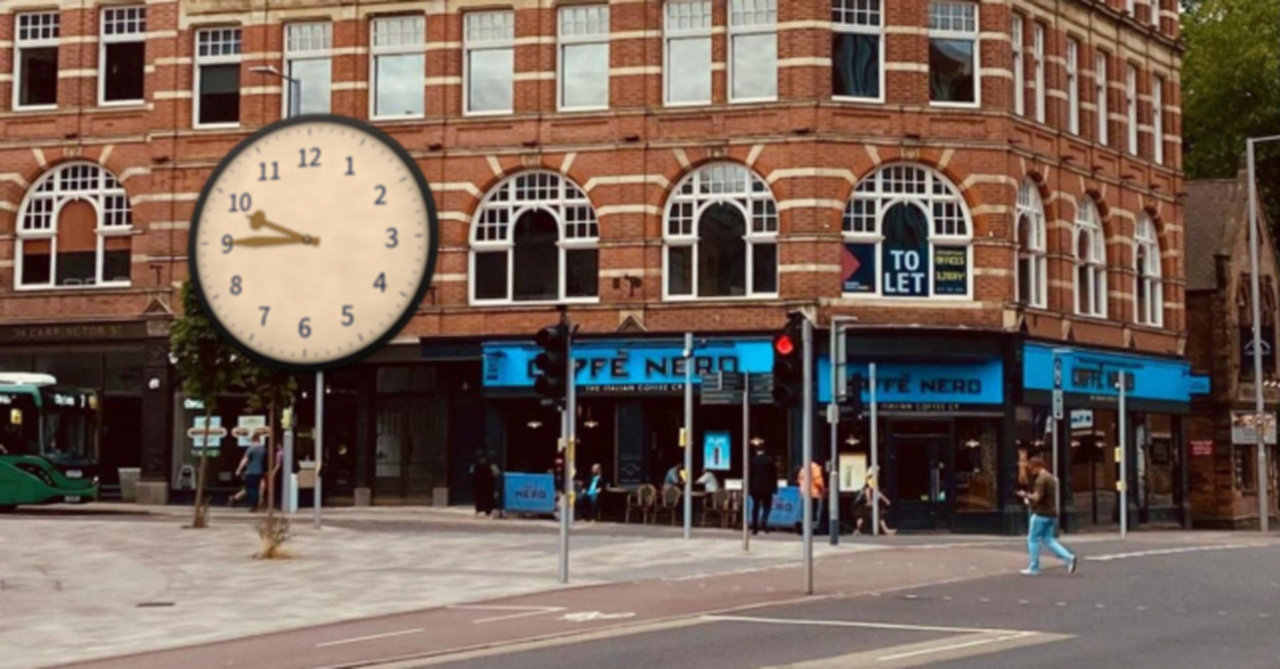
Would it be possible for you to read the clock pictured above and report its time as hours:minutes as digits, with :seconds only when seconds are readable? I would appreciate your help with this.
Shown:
9:45
